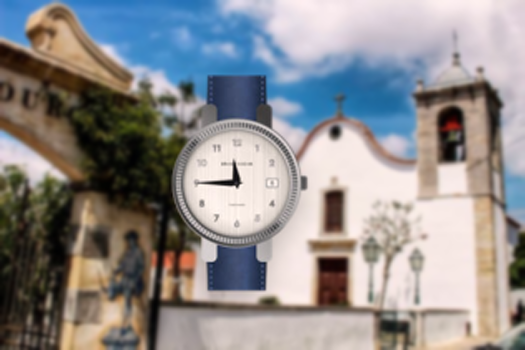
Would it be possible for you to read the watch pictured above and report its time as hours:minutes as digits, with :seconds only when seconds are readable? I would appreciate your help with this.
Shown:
11:45
